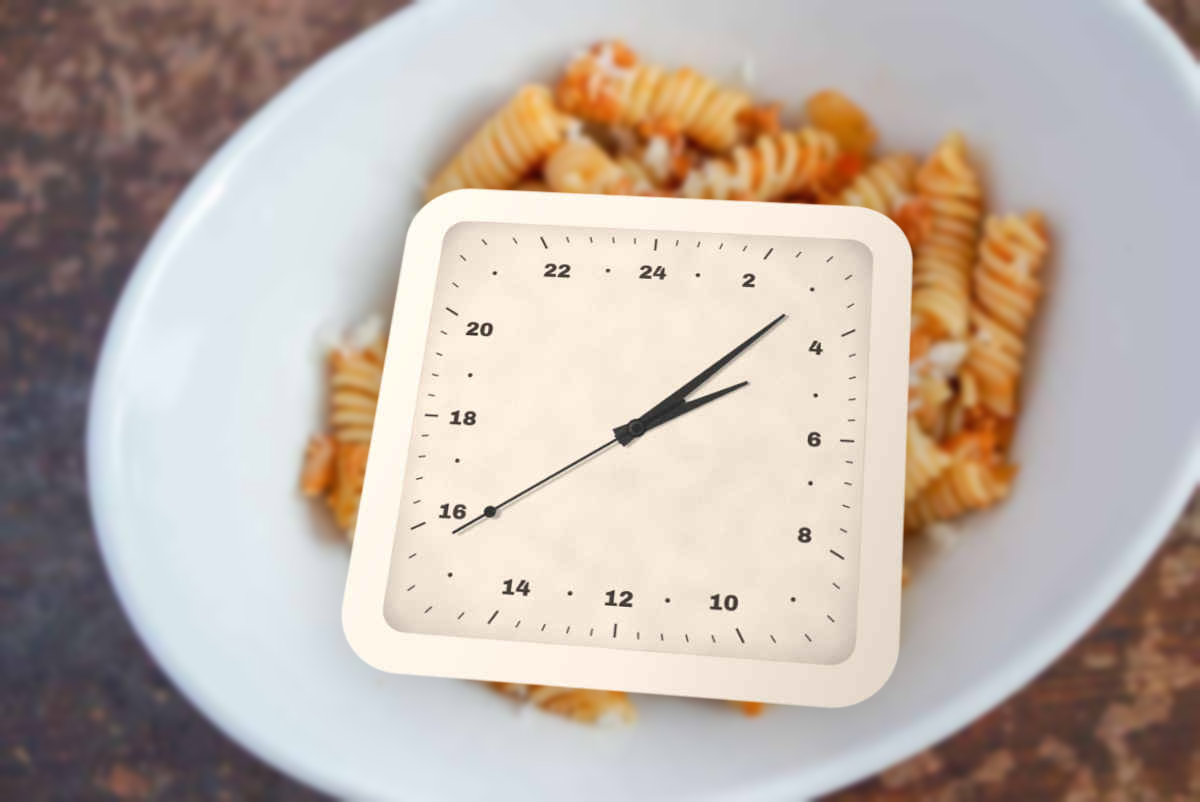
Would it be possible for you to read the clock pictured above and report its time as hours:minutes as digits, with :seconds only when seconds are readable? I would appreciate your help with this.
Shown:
4:07:39
